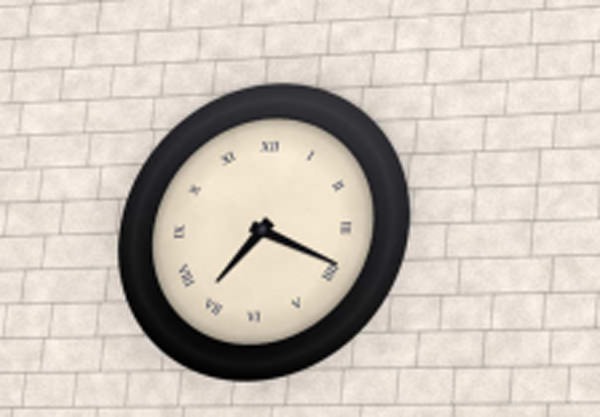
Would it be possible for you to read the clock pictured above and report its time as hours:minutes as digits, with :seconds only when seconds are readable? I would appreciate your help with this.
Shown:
7:19
